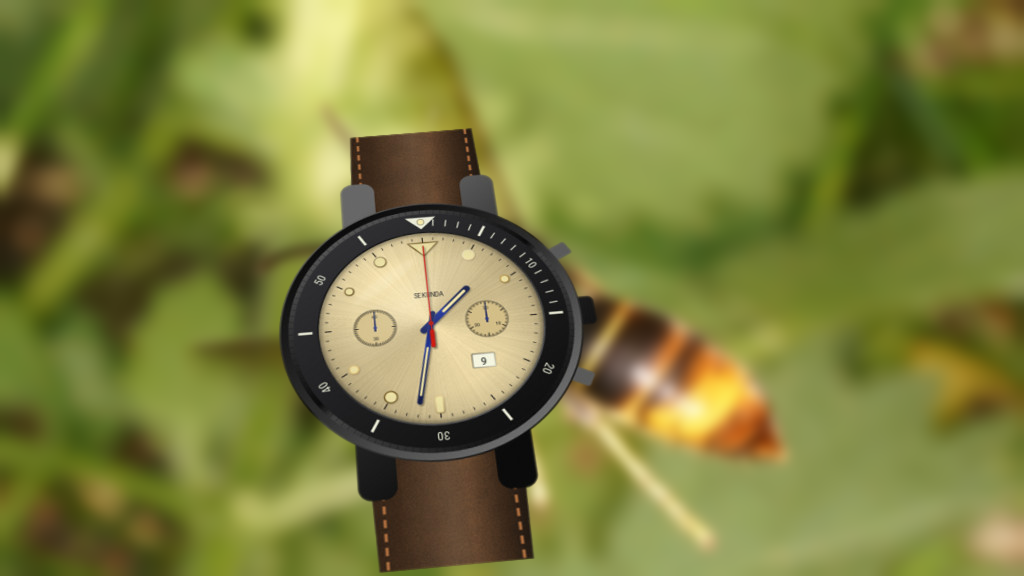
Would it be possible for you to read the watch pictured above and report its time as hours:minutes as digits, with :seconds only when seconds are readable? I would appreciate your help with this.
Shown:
1:32
